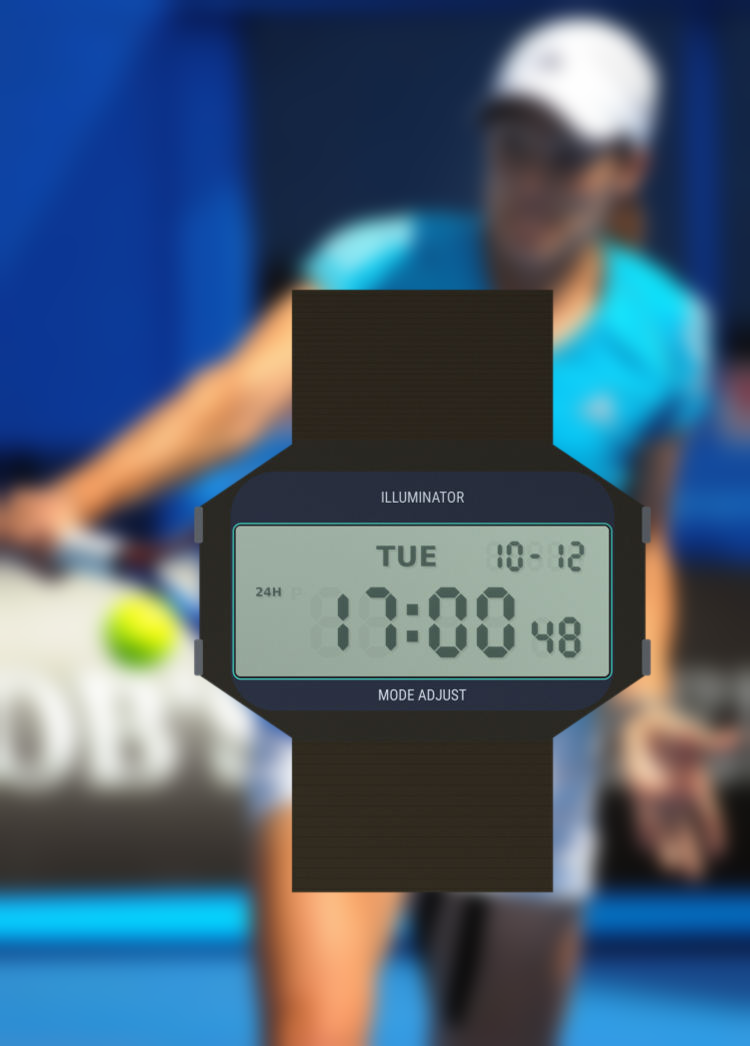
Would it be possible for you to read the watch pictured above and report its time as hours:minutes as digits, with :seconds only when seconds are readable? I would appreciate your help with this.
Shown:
17:00:48
